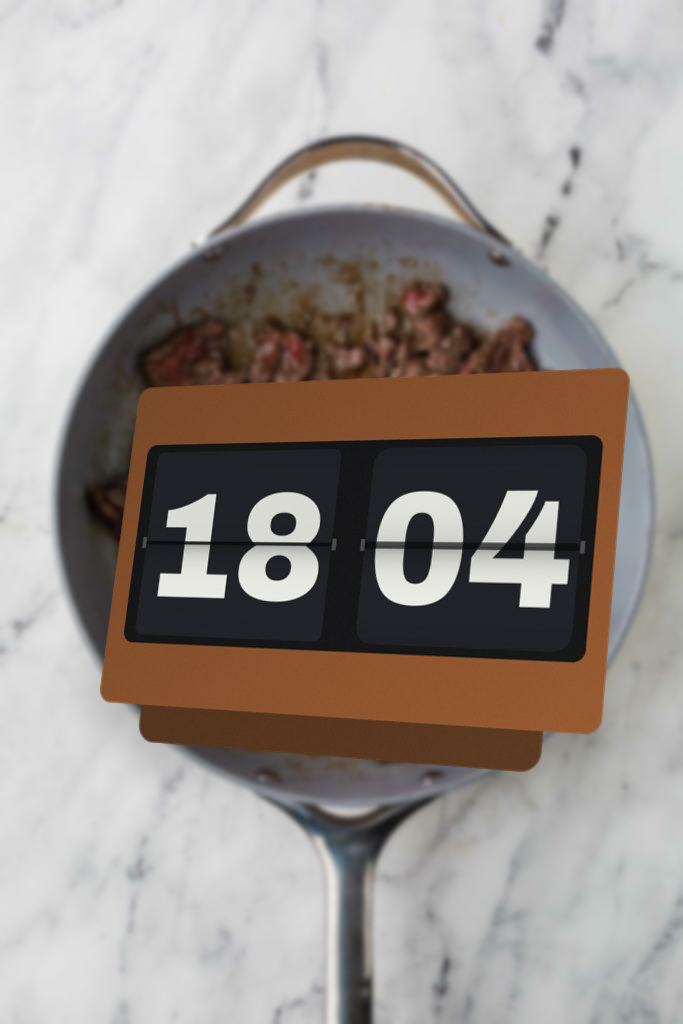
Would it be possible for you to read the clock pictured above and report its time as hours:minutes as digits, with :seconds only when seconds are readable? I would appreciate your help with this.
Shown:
18:04
